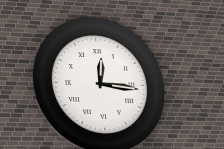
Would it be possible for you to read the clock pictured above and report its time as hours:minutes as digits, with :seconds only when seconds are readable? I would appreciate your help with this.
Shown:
12:16
